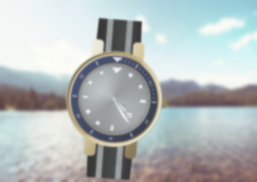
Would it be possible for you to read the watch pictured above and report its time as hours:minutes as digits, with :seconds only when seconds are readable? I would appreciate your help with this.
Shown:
4:24
